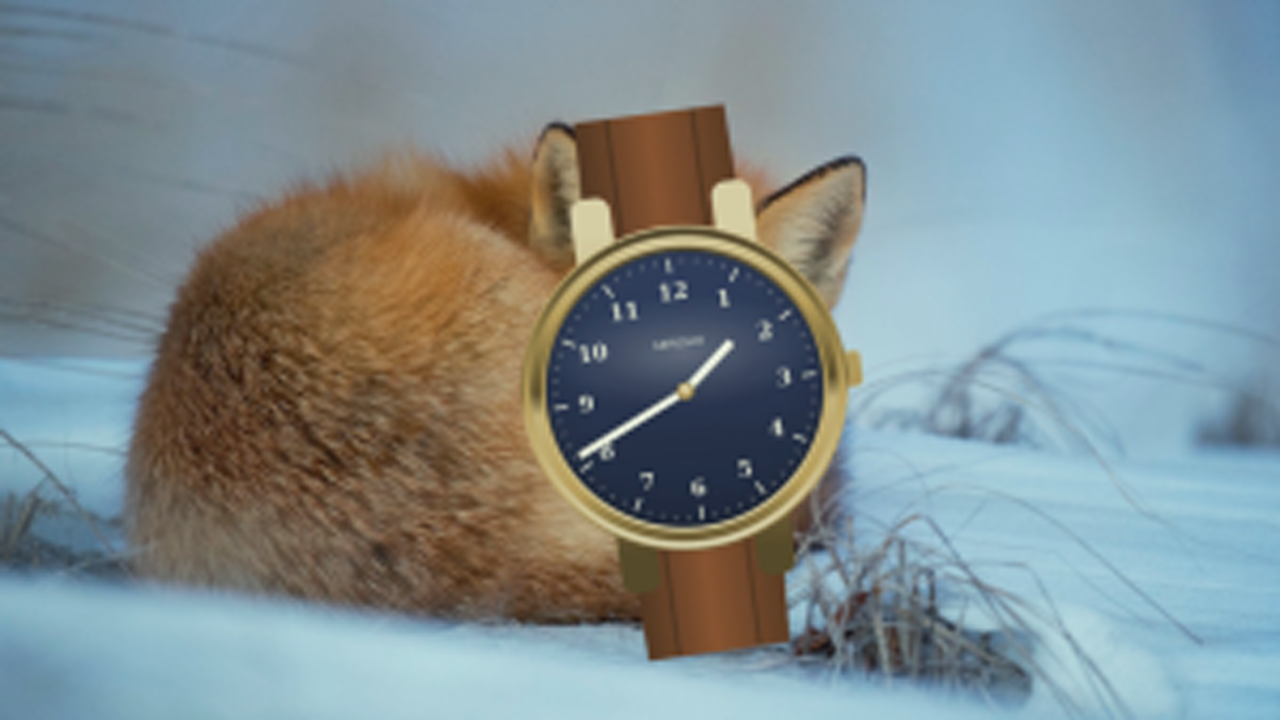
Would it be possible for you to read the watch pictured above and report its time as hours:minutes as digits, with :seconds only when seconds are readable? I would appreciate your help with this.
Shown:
1:41
